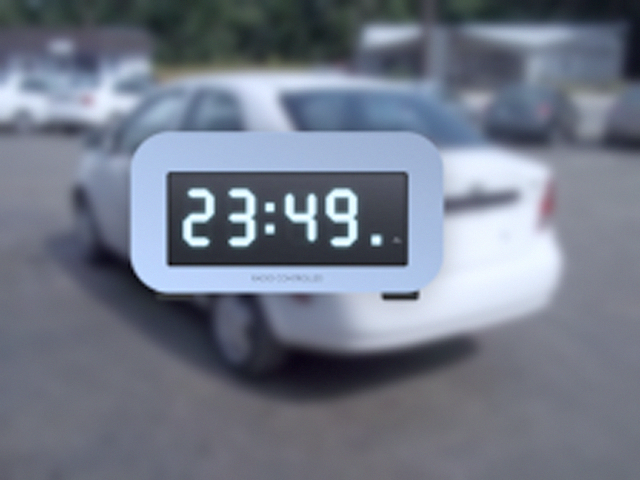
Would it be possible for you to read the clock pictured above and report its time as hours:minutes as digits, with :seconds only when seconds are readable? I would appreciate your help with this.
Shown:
23:49
